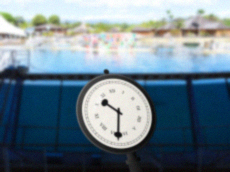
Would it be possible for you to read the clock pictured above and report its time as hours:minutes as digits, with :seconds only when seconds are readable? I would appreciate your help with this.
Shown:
10:33
